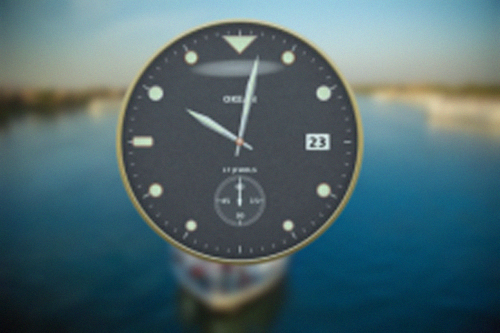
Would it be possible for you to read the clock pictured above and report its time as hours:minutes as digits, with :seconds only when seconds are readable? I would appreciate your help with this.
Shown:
10:02
